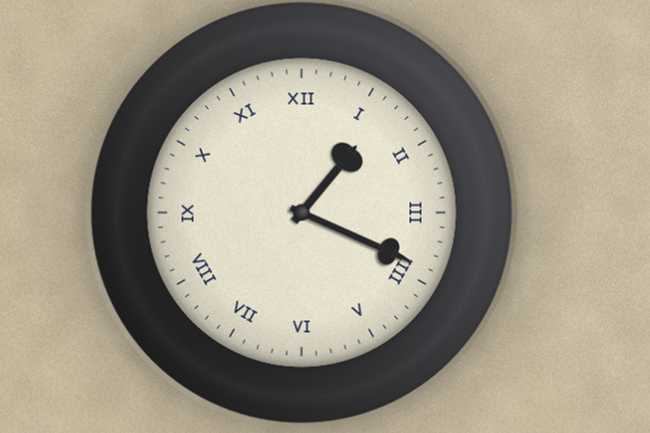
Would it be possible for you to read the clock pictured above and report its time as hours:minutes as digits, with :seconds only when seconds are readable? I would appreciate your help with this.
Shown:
1:19
